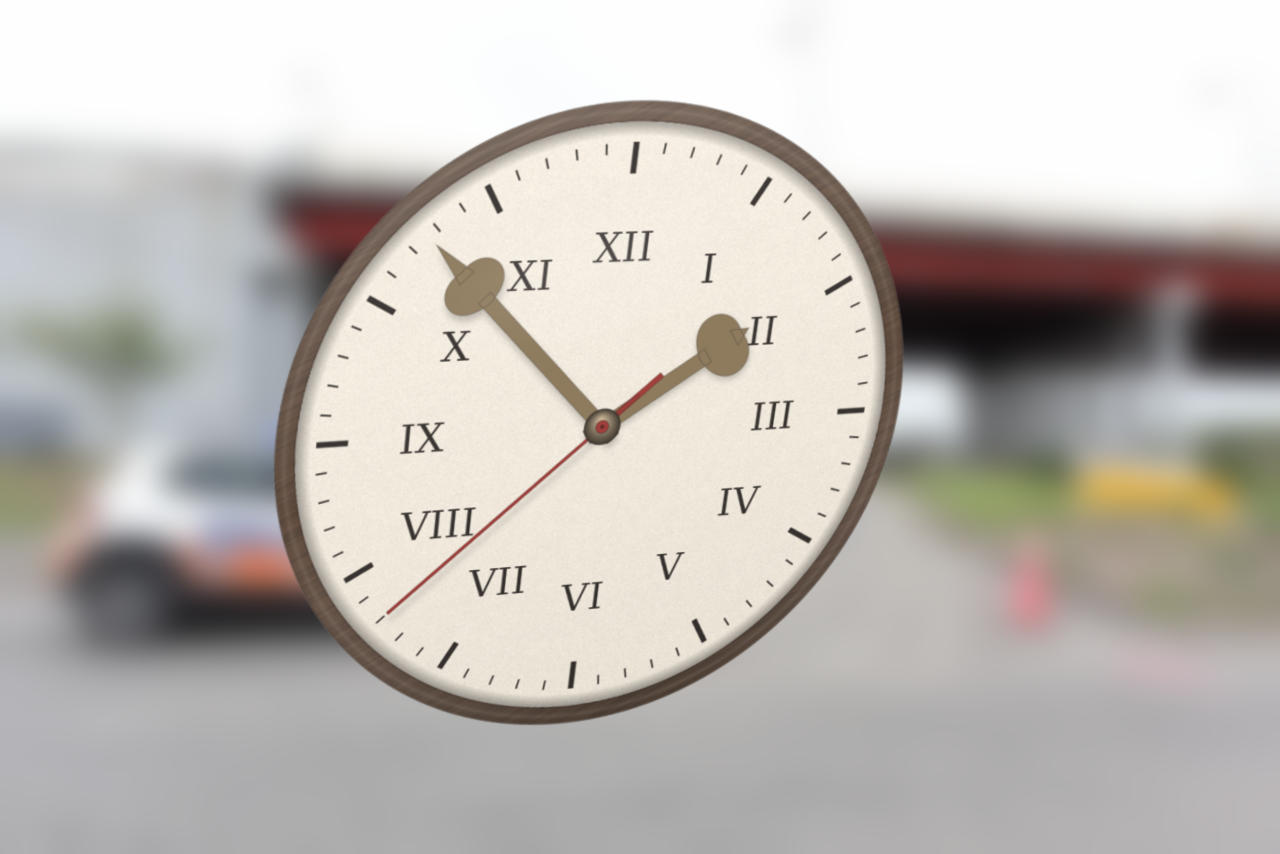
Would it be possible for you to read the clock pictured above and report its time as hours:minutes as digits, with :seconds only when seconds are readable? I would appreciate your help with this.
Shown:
1:52:38
